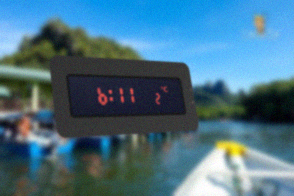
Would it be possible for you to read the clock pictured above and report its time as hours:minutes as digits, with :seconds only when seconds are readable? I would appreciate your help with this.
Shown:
6:11
